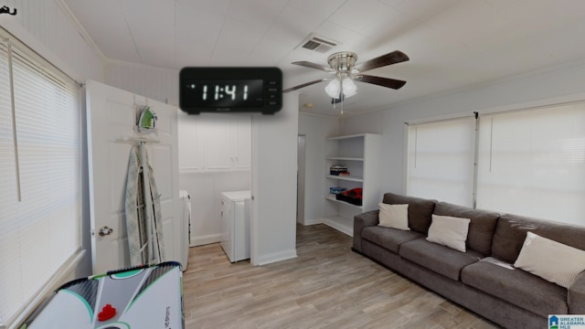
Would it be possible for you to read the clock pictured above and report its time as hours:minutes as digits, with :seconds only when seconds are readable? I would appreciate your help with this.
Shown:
11:41
